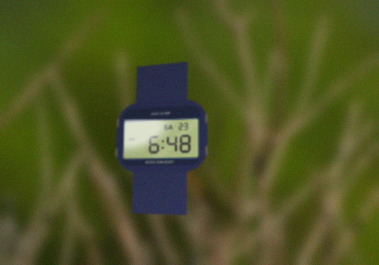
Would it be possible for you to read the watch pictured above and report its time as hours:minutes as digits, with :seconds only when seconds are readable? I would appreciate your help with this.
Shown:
6:48
